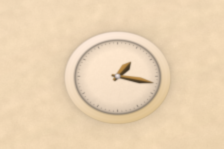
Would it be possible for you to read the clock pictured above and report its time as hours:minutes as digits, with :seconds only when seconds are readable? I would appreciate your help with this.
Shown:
1:17
